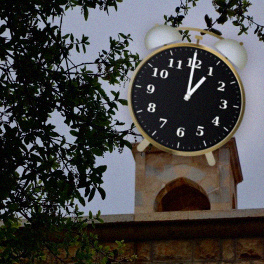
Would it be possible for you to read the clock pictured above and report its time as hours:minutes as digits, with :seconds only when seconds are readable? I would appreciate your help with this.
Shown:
1:00
